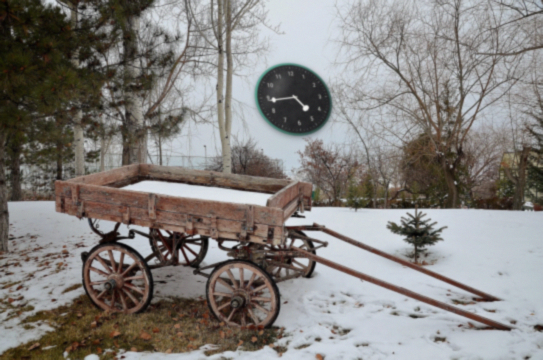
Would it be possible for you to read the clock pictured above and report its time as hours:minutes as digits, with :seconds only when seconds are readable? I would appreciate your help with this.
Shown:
4:44
